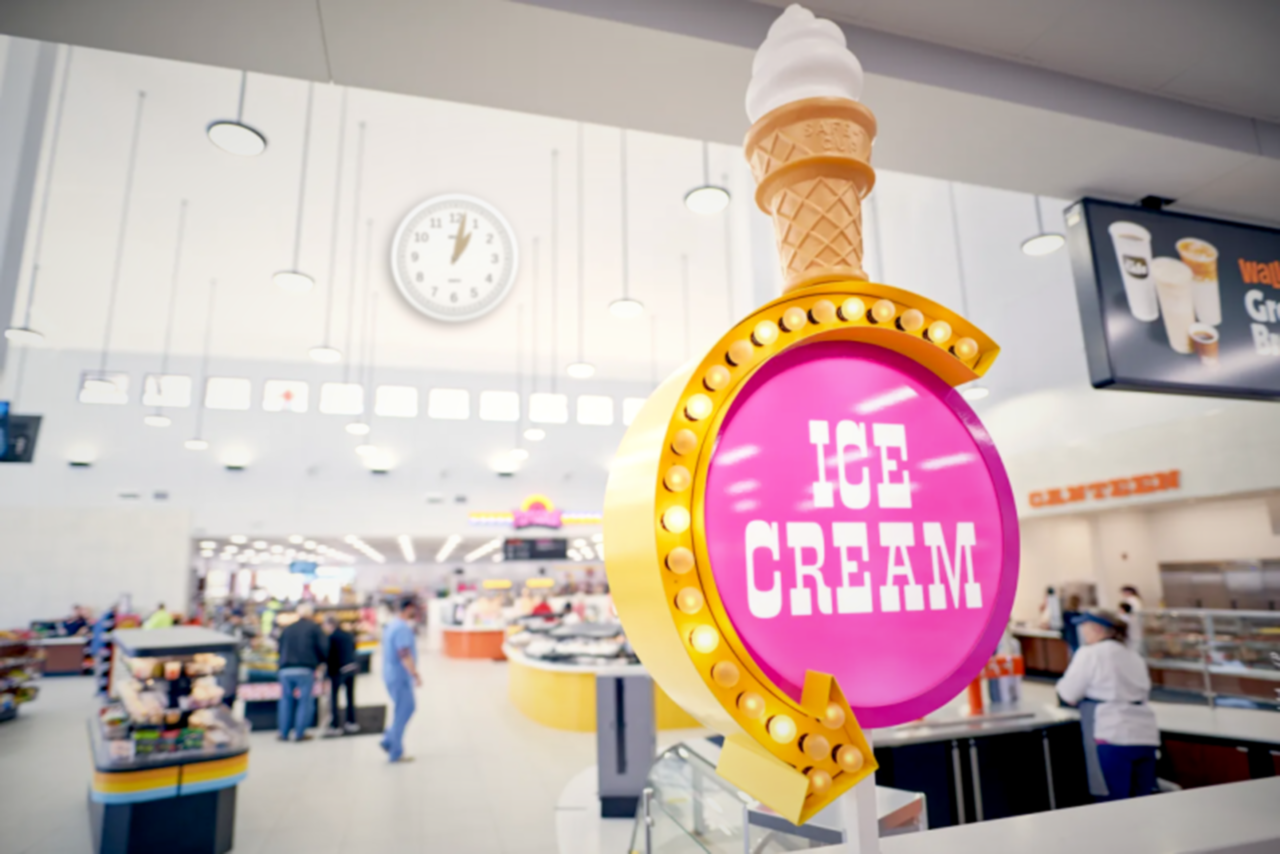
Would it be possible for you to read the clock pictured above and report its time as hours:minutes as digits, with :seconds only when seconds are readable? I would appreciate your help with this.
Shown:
1:02
